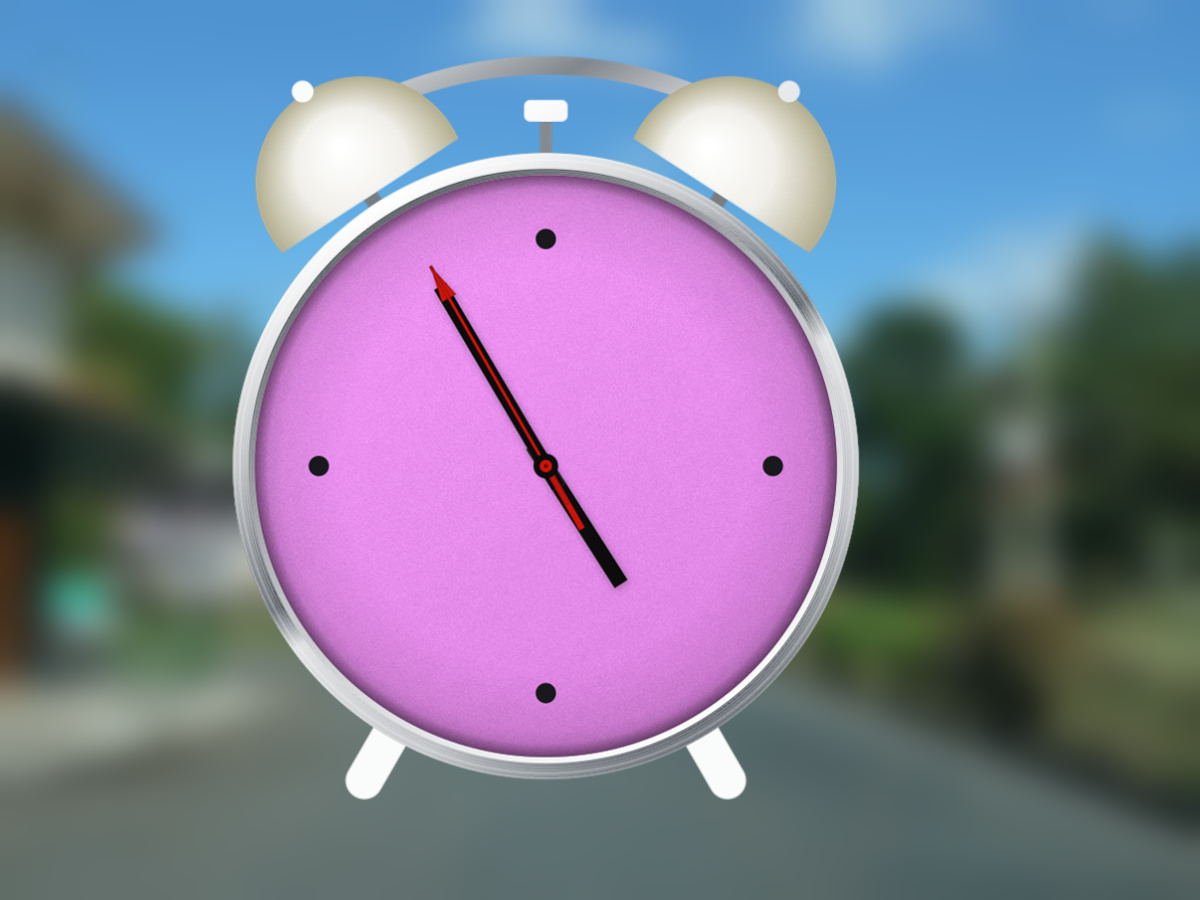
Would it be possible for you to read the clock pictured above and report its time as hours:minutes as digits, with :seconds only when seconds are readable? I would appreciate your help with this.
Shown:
4:54:55
